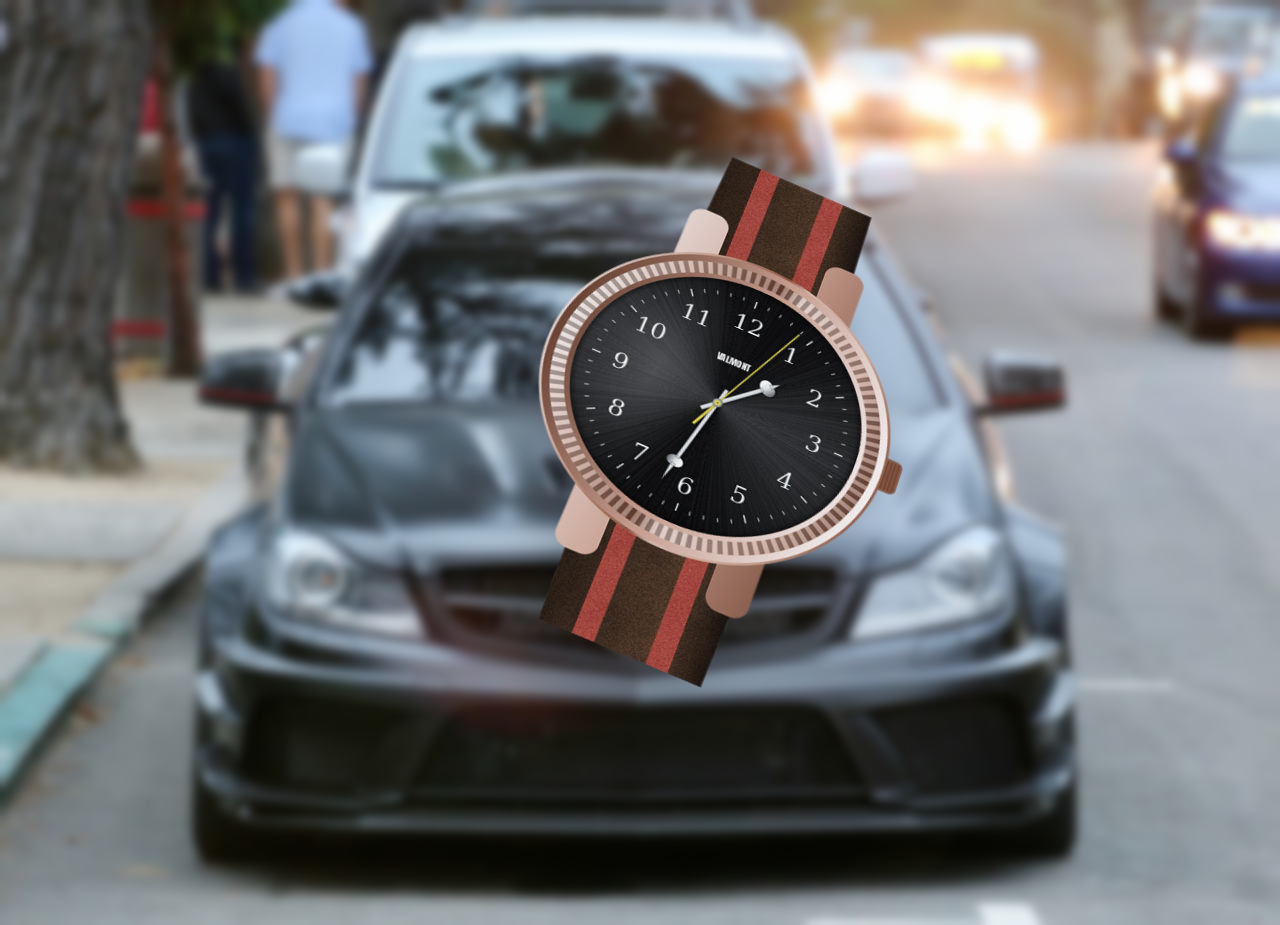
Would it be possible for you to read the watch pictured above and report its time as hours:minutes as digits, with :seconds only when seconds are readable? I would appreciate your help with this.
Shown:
1:32:04
